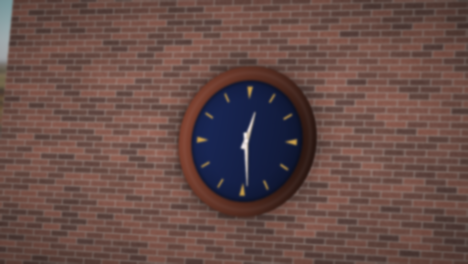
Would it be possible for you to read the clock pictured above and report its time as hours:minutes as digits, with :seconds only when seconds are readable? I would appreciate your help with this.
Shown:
12:29
